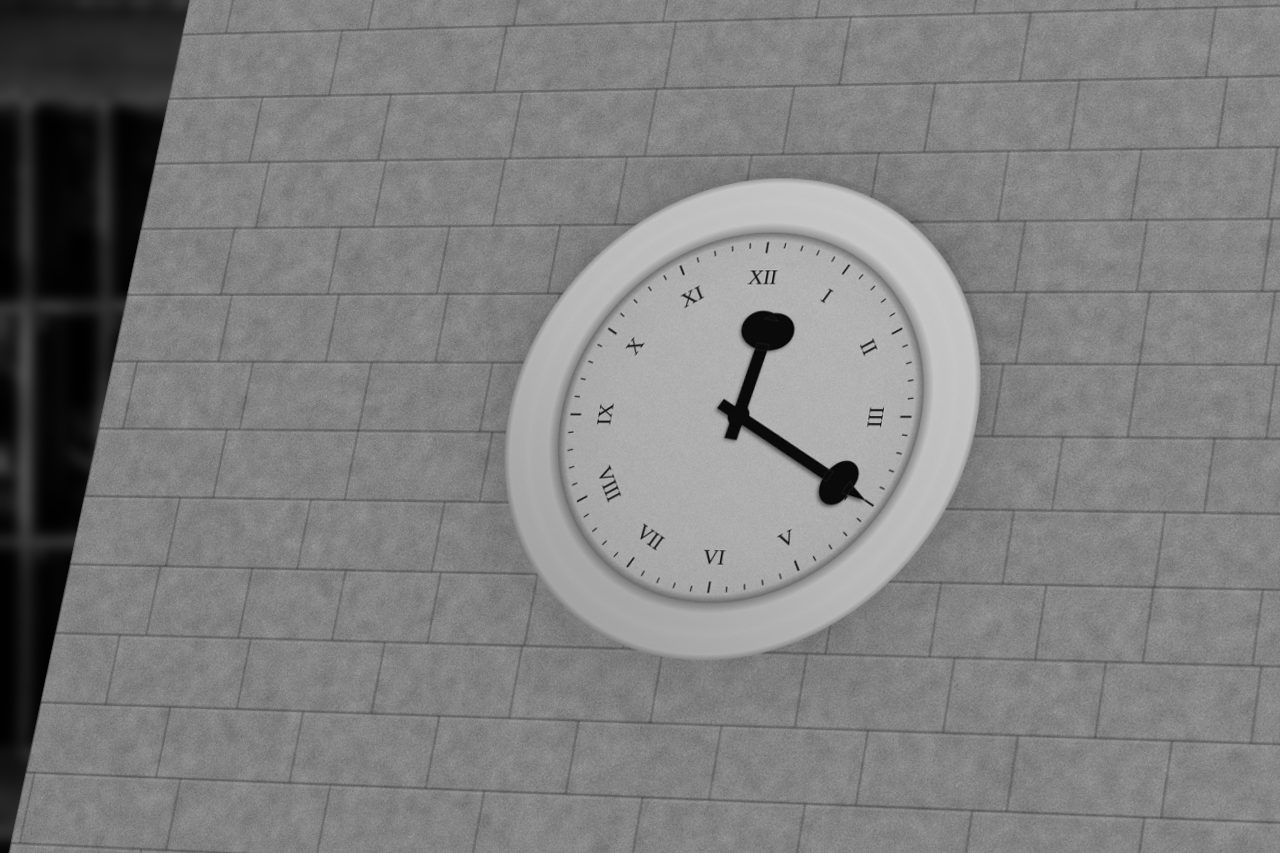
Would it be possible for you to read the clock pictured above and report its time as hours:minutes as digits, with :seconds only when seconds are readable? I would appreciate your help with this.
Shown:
12:20
